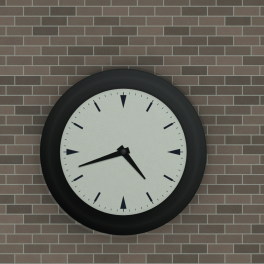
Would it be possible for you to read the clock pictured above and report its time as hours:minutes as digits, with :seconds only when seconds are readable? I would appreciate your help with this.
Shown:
4:42
